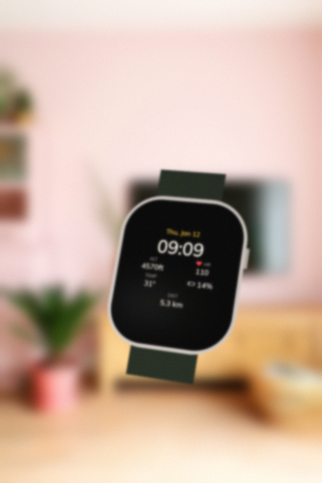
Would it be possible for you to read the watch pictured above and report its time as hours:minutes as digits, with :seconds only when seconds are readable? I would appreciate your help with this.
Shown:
9:09
